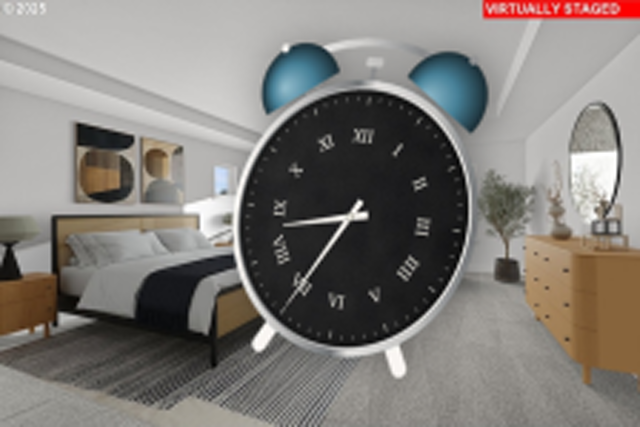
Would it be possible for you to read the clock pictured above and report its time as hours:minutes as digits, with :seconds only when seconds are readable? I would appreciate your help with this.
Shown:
8:35
